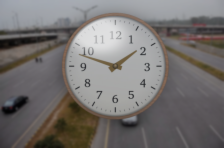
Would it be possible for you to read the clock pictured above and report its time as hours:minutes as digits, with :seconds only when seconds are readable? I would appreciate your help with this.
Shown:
1:48
